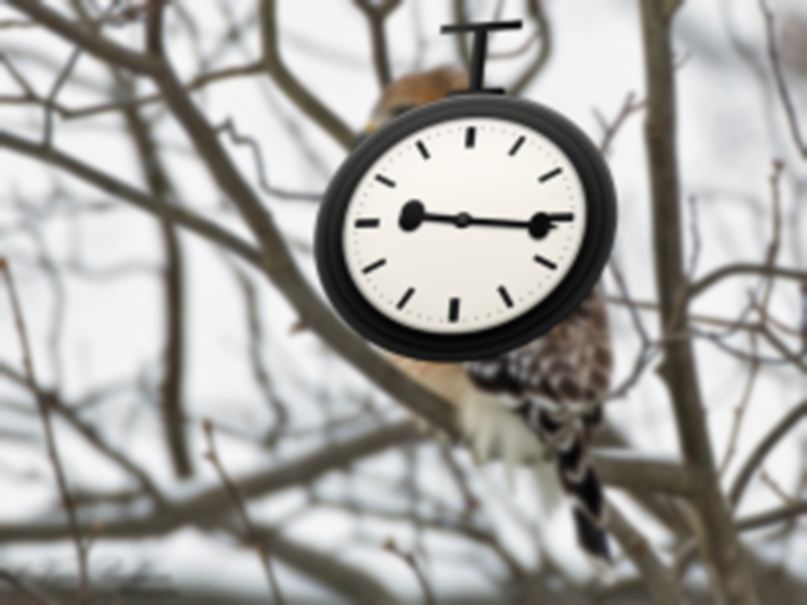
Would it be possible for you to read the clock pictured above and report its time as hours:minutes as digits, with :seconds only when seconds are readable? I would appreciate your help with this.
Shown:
9:16
